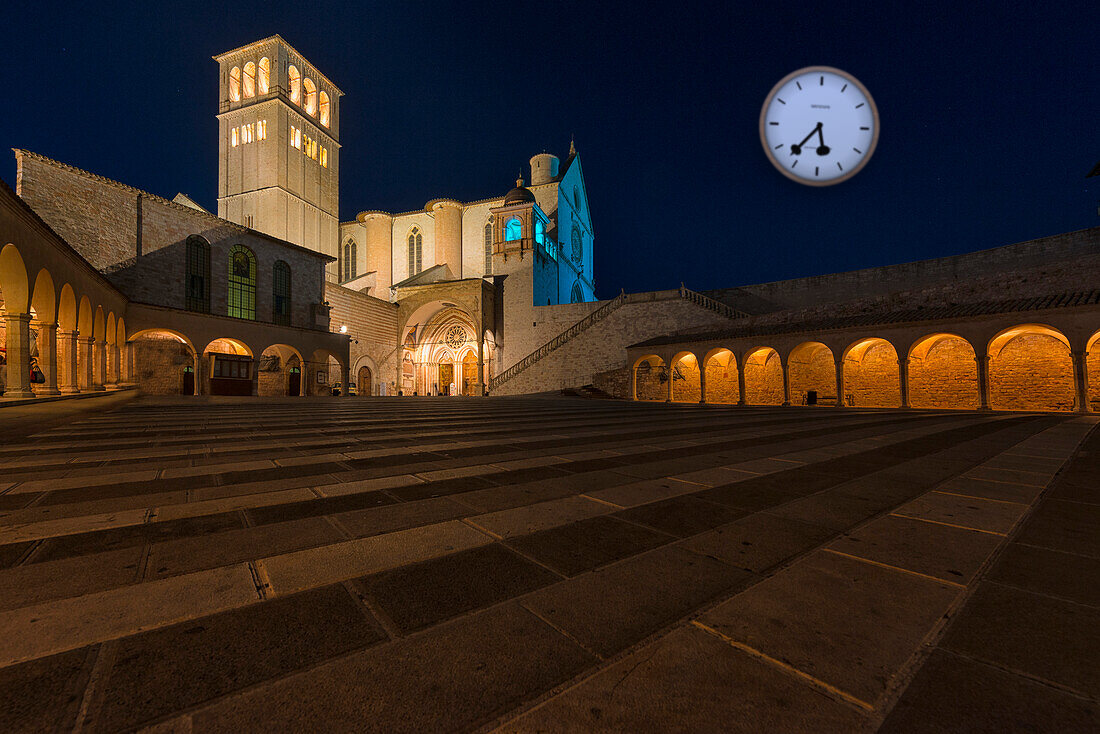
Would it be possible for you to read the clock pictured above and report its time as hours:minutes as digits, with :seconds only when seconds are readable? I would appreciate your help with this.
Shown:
5:37
